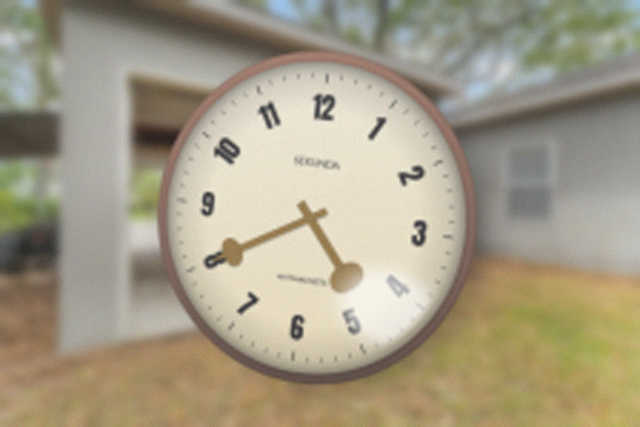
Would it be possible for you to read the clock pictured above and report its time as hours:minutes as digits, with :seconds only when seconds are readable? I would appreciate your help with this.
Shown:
4:40
